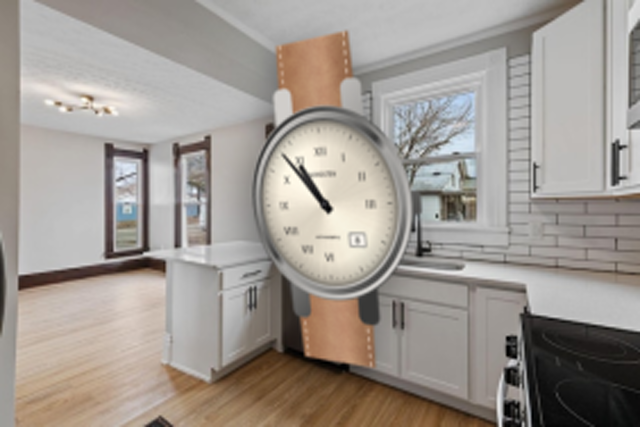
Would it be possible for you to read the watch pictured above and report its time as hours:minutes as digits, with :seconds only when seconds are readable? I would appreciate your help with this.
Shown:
10:53
